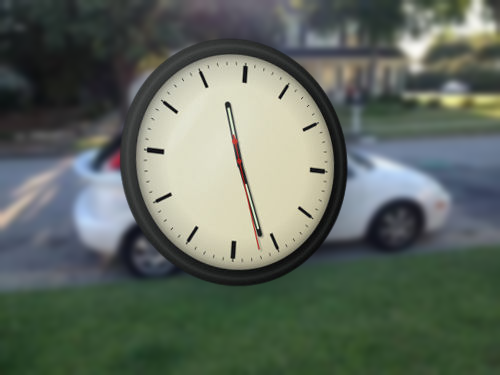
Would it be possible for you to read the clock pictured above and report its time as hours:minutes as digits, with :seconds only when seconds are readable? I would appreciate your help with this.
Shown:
11:26:27
